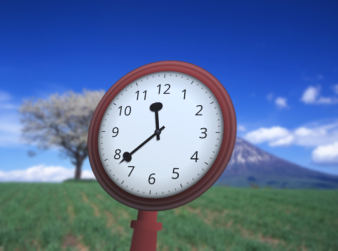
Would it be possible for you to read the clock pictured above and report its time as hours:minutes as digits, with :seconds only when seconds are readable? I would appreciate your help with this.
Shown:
11:38
